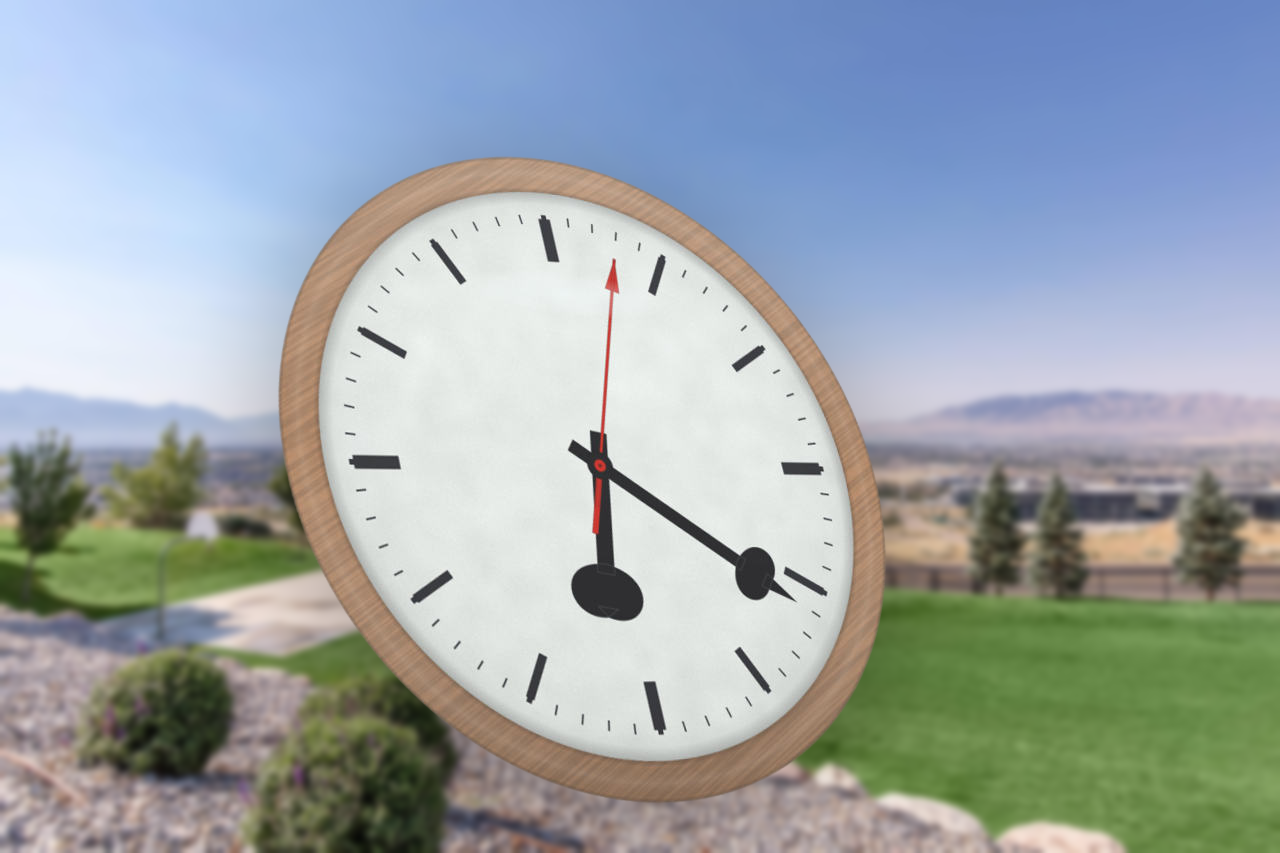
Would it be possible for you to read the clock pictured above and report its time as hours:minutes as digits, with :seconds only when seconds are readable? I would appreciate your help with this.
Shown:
6:21:03
